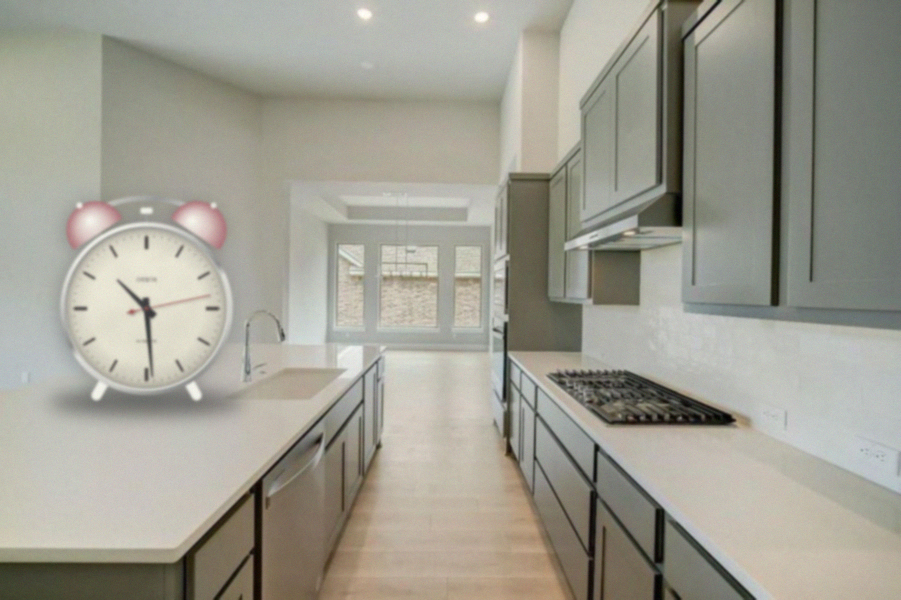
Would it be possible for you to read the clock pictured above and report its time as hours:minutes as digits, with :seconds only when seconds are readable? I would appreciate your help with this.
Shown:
10:29:13
